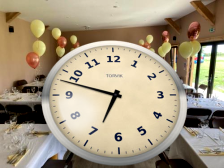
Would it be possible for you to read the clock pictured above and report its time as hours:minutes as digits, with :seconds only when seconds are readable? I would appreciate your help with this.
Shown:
6:48
